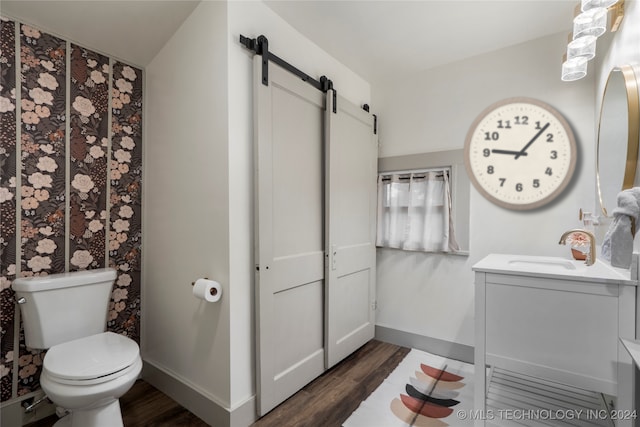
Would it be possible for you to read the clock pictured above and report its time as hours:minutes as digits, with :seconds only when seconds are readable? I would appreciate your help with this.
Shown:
9:07
